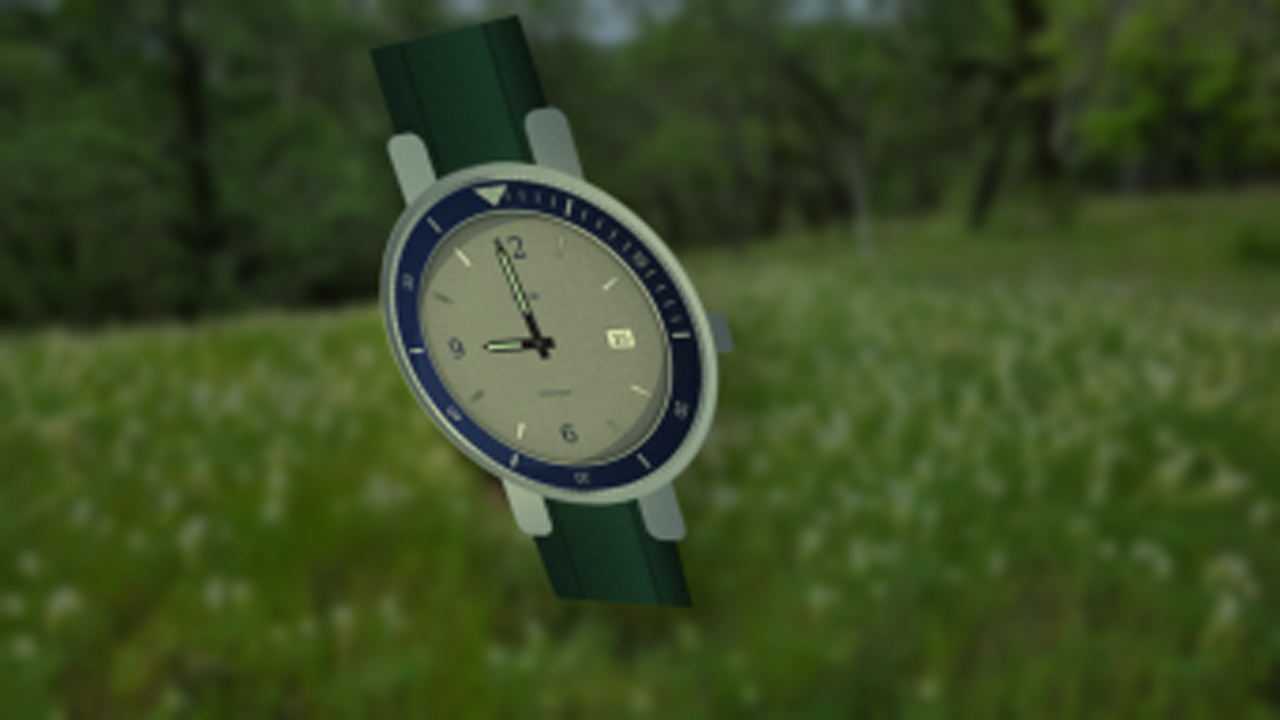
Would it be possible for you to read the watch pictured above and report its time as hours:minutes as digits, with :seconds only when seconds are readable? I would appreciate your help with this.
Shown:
8:59
